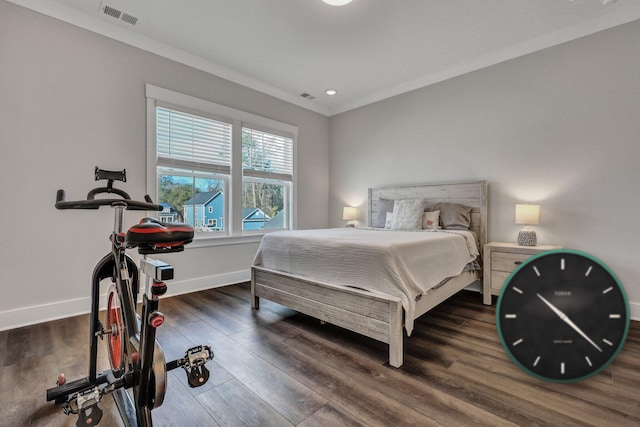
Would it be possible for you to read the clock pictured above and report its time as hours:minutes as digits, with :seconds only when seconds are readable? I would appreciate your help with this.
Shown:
10:22
